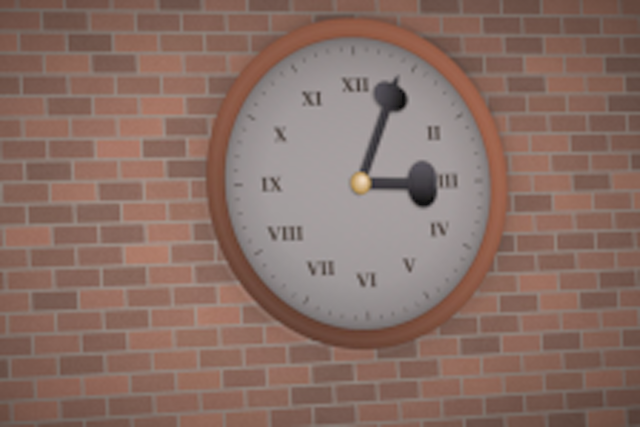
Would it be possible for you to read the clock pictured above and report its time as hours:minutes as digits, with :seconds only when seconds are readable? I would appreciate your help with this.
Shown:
3:04
